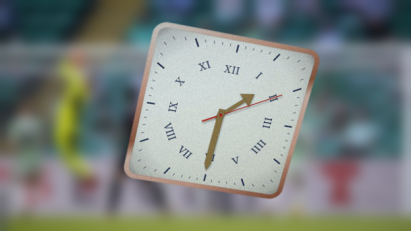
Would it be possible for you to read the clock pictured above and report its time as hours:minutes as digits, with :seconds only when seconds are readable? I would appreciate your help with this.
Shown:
1:30:10
